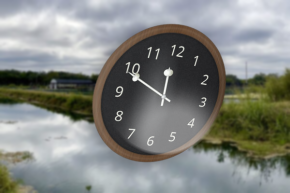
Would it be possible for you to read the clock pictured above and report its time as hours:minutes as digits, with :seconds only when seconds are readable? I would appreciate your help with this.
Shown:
11:49
